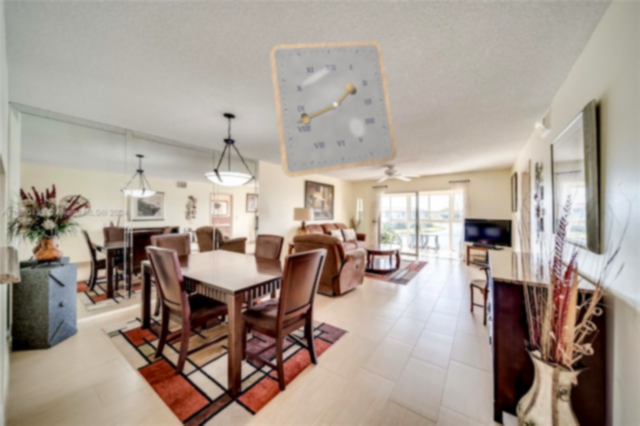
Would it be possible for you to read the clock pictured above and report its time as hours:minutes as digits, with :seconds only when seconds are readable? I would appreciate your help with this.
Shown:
1:42
